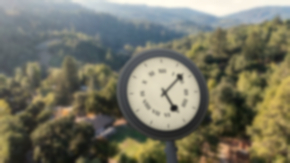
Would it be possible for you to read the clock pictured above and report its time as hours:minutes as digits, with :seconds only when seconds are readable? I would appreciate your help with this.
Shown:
5:08
